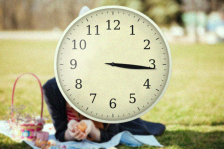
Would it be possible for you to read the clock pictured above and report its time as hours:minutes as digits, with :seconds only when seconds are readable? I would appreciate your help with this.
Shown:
3:16
